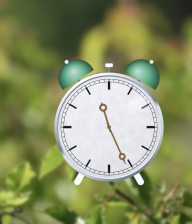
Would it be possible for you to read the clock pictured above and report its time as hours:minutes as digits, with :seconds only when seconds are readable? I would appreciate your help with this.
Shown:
11:26
